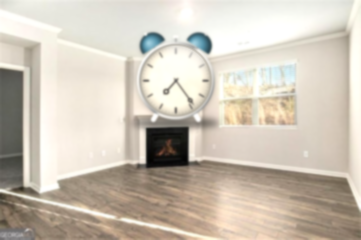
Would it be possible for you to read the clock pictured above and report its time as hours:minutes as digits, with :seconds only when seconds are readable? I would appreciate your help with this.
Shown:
7:24
